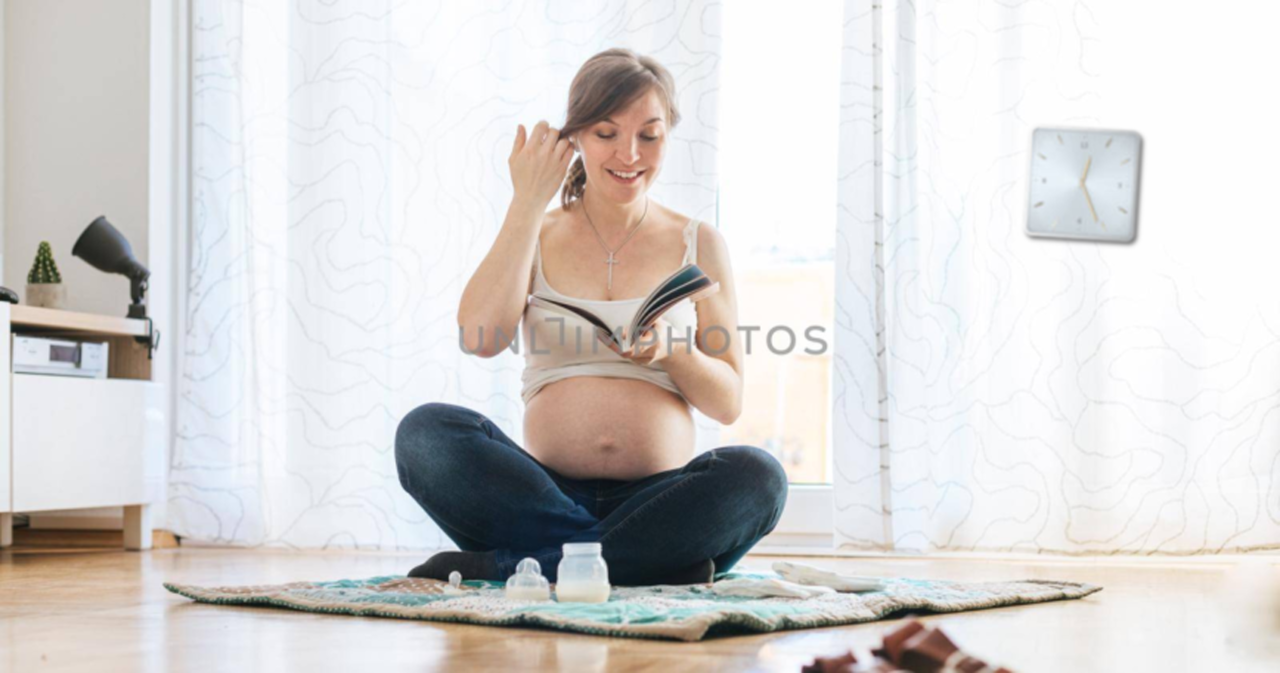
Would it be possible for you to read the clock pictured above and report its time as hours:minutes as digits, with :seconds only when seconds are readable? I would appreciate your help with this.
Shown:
12:26
